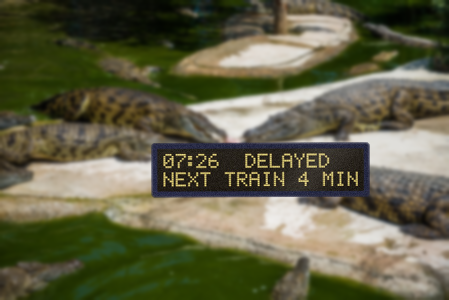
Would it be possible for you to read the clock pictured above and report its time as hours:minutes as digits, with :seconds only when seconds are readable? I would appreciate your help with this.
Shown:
7:26
